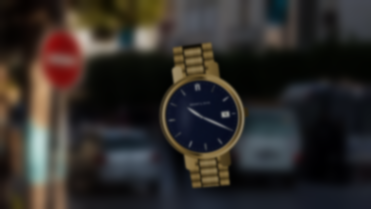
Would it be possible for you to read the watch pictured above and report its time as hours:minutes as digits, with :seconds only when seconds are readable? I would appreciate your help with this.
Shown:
10:20
